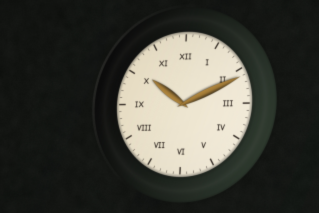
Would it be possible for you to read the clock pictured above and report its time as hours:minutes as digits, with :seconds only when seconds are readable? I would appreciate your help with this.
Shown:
10:11
